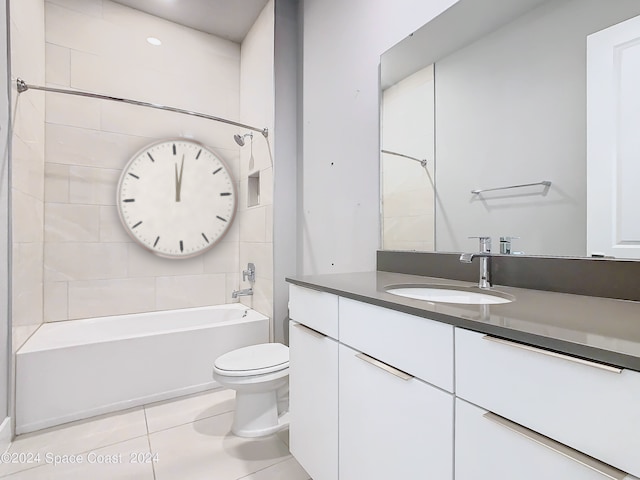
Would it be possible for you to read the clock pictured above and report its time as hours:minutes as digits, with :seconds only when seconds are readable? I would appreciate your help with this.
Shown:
12:02
